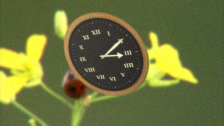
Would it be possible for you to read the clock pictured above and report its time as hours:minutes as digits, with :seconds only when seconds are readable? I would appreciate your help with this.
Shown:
3:10
